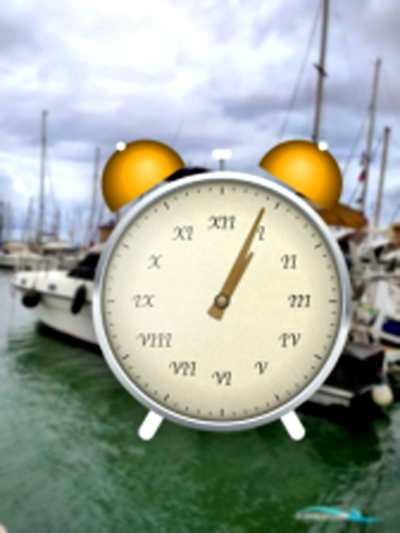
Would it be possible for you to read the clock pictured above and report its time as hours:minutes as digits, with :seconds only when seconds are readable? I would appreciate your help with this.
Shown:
1:04
